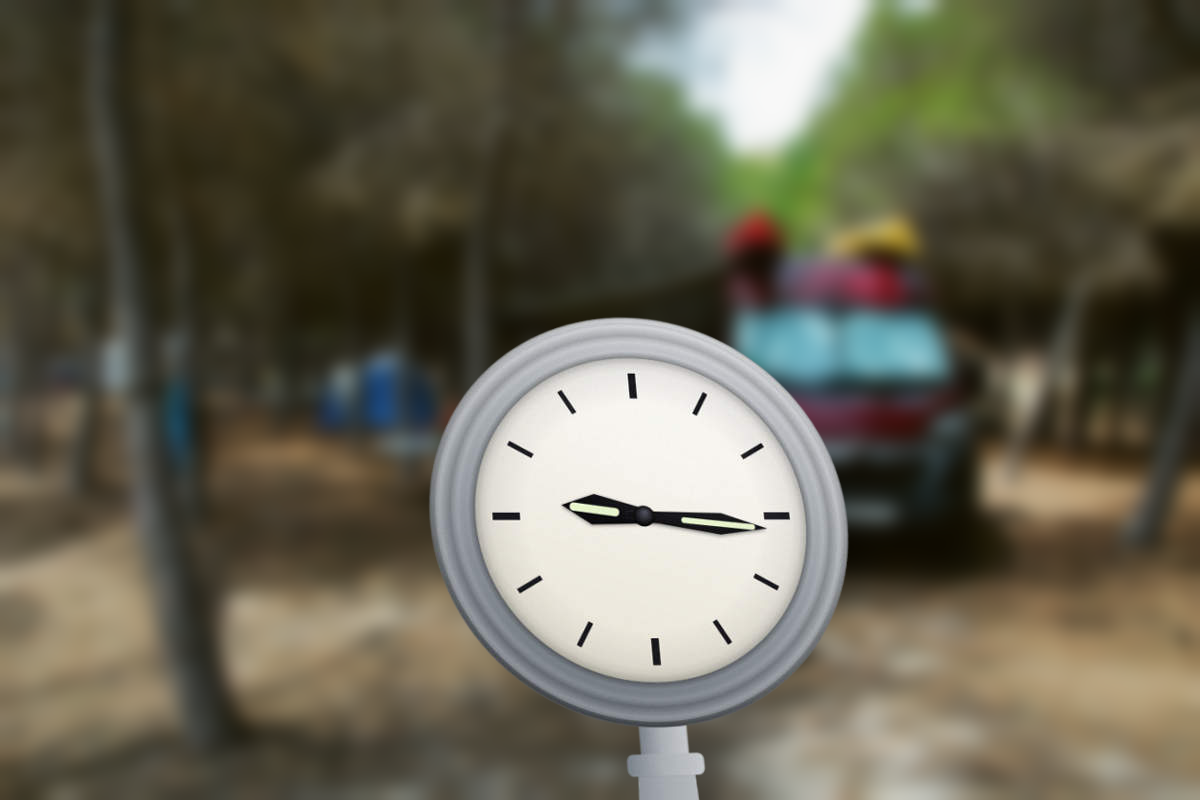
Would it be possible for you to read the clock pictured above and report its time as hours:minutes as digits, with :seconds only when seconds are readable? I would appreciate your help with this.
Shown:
9:16
